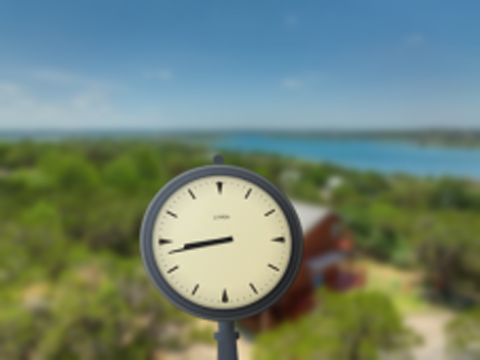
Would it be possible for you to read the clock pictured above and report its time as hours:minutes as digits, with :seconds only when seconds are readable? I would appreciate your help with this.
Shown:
8:43
